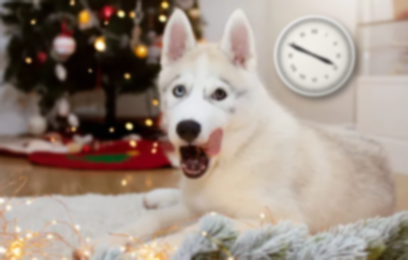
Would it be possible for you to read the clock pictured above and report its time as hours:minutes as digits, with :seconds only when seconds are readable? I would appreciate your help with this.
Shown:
3:49
